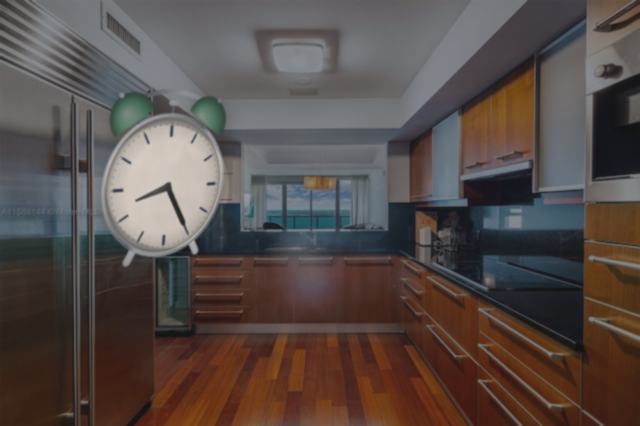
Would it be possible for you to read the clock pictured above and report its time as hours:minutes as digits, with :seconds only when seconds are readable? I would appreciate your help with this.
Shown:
8:25
